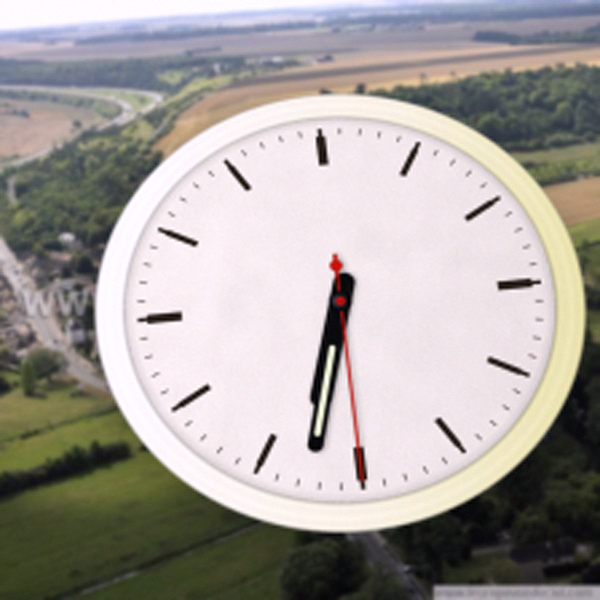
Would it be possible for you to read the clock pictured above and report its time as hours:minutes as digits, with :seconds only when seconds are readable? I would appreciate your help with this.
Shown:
6:32:30
